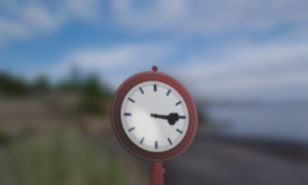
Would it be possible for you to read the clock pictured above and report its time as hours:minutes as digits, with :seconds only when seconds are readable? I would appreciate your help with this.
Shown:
3:15
